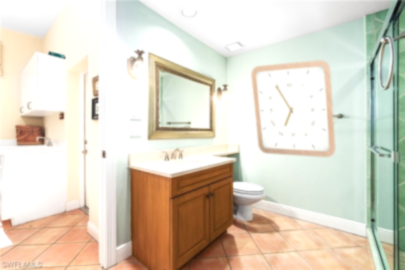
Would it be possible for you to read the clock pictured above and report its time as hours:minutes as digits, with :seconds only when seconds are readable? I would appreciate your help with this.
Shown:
6:55
